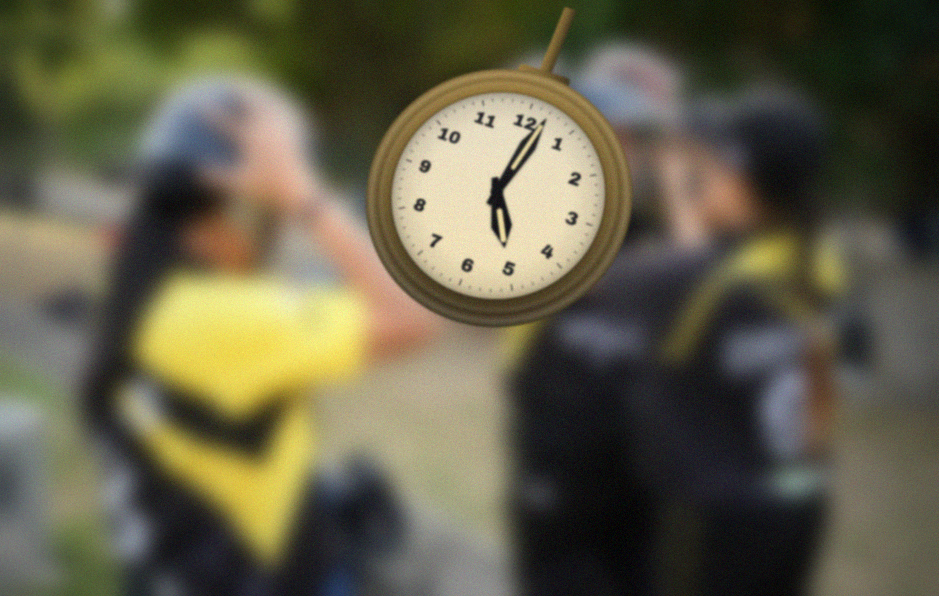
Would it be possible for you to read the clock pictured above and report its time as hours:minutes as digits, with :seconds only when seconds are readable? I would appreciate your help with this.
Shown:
5:02
